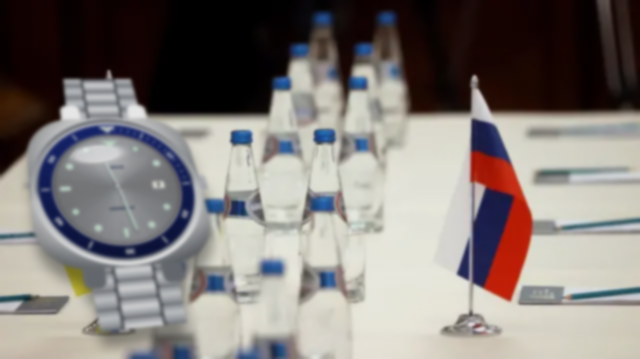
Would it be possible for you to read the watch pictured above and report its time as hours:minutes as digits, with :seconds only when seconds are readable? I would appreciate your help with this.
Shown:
11:28
